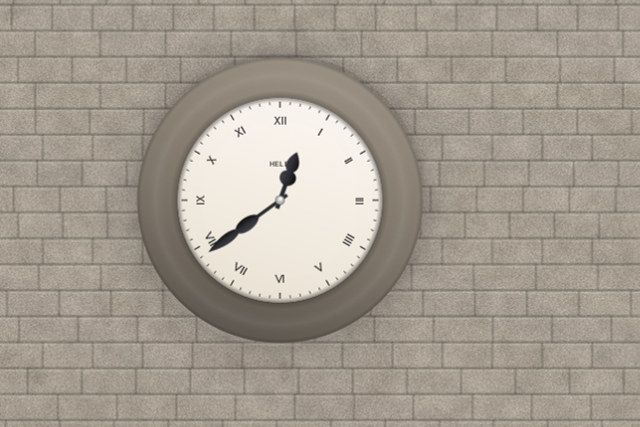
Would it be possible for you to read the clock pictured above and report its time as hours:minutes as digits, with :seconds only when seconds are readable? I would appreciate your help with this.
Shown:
12:39
